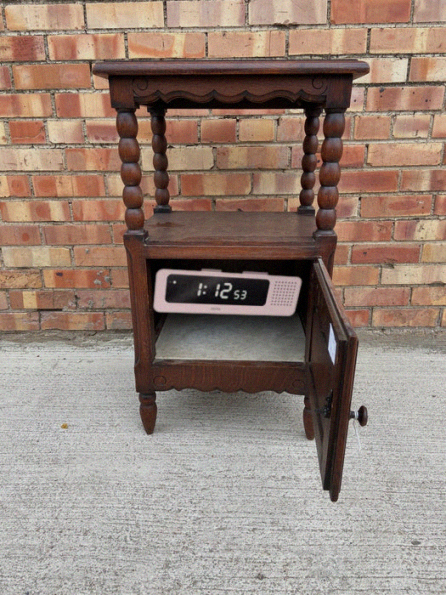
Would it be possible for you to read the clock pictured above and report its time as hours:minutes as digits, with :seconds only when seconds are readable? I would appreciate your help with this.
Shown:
1:12:53
